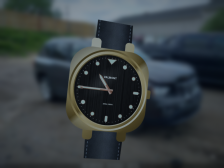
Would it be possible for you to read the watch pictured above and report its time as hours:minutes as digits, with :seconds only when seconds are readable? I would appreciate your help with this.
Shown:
10:45
